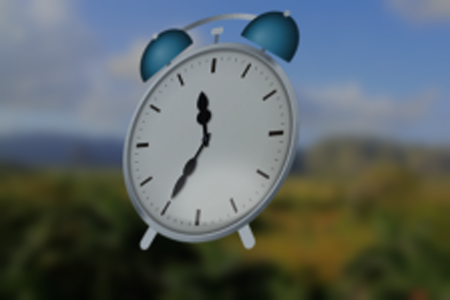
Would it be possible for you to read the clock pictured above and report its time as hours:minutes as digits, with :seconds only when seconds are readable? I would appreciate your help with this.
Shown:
11:35
